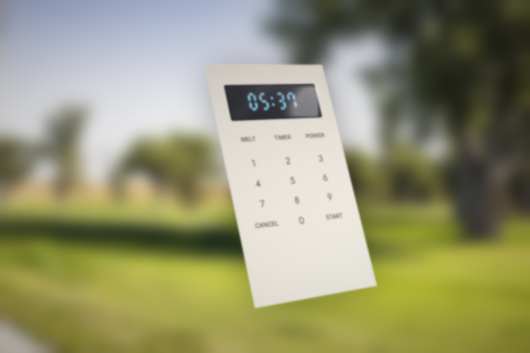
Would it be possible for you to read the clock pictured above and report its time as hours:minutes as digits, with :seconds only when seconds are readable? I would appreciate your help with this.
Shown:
5:37
